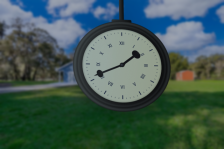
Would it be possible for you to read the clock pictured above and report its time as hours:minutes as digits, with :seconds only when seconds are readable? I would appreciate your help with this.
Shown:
1:41
